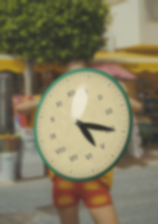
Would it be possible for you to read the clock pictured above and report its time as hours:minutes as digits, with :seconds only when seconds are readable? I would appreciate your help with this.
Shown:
5:20
